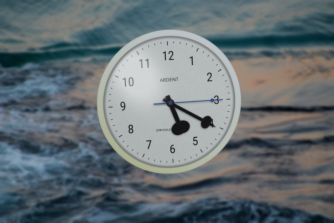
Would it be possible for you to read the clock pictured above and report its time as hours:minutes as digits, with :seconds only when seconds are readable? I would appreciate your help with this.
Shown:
5:20:15
